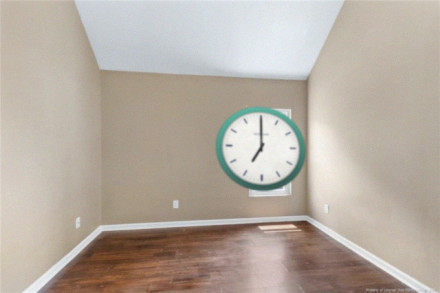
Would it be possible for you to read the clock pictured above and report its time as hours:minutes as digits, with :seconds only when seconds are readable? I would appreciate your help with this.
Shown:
7:00
